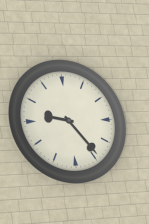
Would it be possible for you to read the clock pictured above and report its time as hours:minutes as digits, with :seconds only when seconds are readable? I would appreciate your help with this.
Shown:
9:24
